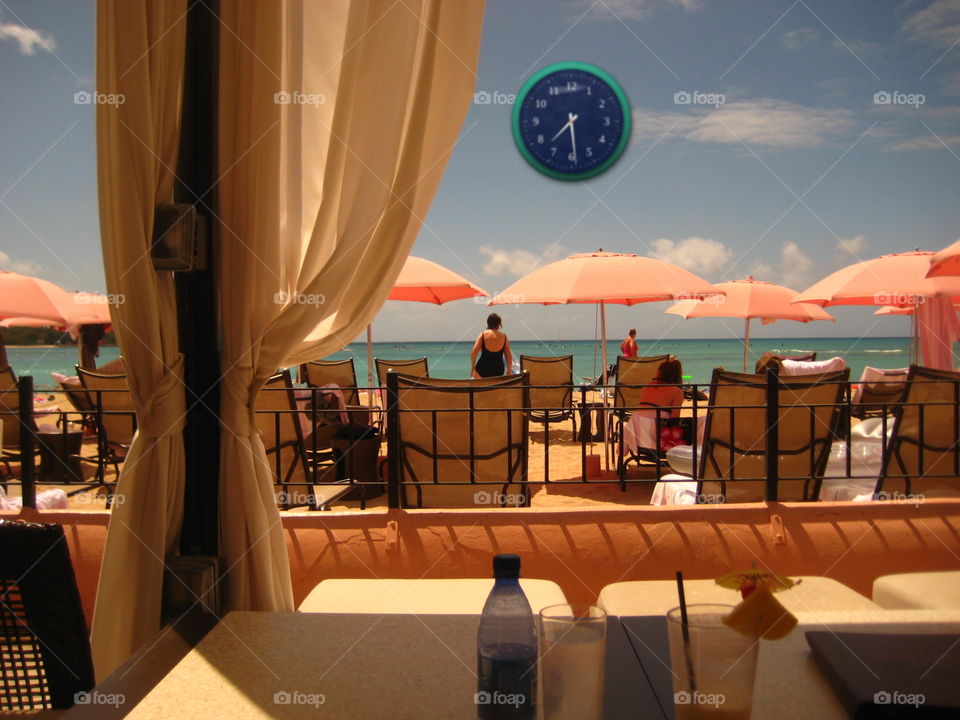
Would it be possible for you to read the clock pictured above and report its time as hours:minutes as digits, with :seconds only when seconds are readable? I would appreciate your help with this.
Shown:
7:29
